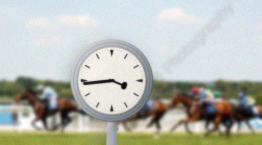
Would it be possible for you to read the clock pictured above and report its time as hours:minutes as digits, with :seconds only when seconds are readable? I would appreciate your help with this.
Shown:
3:44
